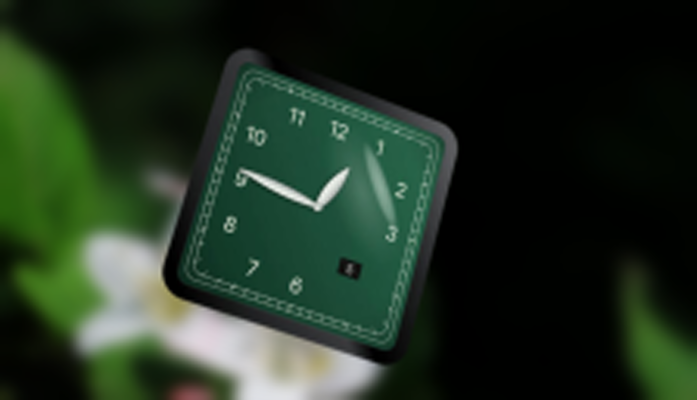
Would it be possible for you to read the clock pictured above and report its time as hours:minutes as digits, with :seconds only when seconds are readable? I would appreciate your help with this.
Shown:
12:46
